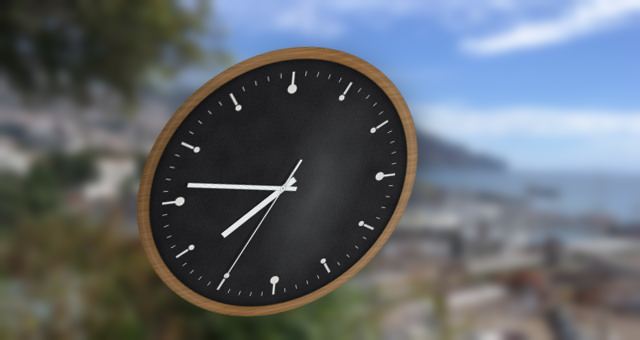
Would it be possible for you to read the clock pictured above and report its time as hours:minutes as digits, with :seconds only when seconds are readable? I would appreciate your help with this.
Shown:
7:46:35
